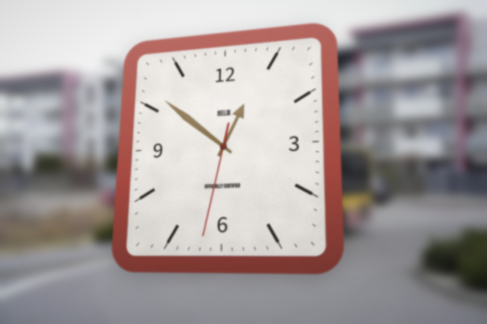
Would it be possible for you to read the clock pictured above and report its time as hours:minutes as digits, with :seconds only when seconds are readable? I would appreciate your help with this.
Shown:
12:51:32
